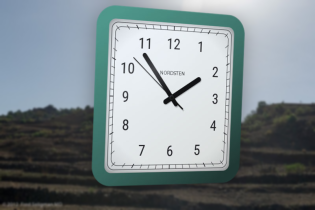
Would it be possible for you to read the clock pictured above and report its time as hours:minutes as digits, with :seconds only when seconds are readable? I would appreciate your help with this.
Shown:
1:53:52
